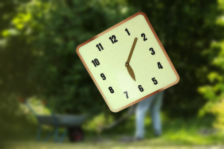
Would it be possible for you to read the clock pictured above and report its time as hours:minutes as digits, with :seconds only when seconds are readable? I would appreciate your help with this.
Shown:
6:08
